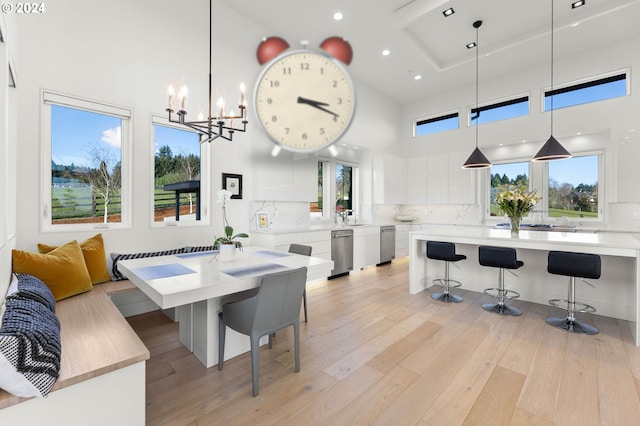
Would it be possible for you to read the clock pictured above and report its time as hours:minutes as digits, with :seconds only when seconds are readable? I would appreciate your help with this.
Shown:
3:19
